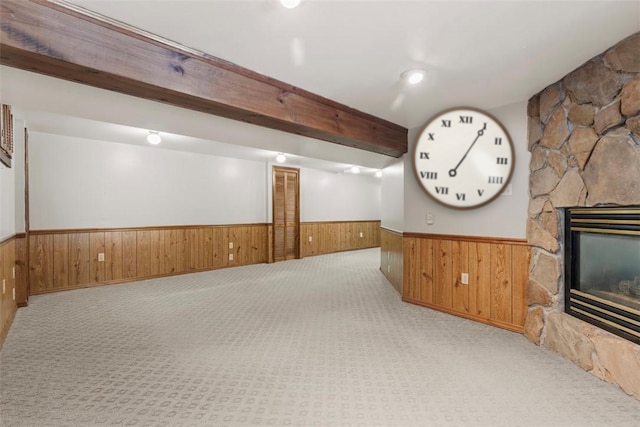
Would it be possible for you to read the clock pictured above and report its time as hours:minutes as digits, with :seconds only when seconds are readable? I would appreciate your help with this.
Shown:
7:05
